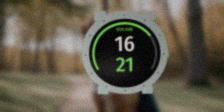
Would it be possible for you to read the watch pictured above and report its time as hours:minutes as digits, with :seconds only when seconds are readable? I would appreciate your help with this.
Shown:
16:21
